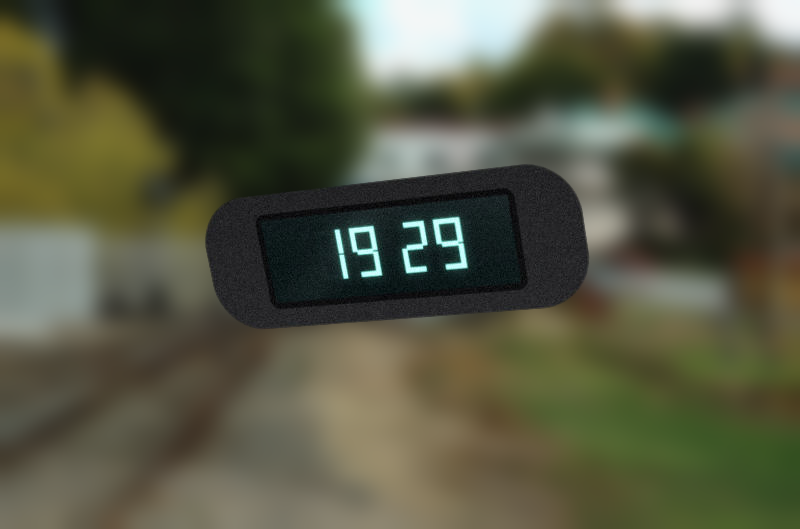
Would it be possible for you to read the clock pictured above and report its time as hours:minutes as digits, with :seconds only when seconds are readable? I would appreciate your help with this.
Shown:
19:29
